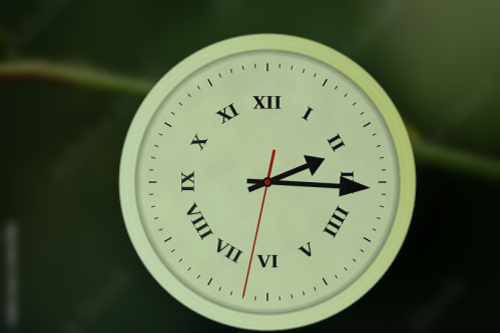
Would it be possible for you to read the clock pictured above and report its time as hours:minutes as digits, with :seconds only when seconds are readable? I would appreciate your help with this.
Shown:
2:15:32
